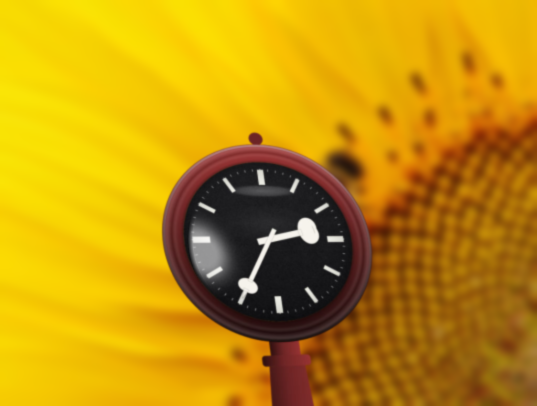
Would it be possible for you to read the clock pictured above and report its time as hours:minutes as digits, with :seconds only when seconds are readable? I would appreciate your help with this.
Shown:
2:35
